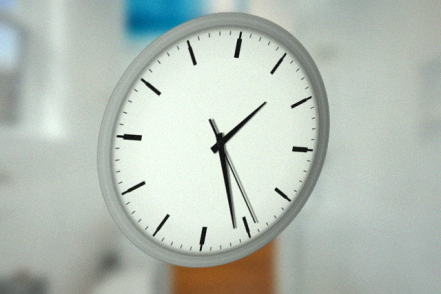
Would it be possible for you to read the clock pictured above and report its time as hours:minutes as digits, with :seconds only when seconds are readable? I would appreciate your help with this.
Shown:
1:26:24
